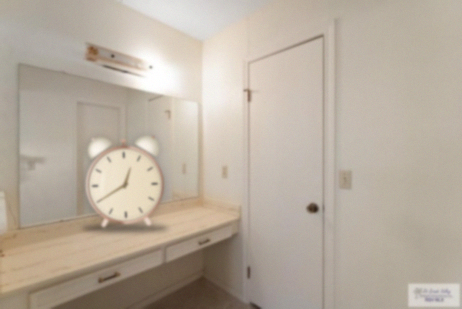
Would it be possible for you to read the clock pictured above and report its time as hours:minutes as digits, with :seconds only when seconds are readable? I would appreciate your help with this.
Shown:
12:40
